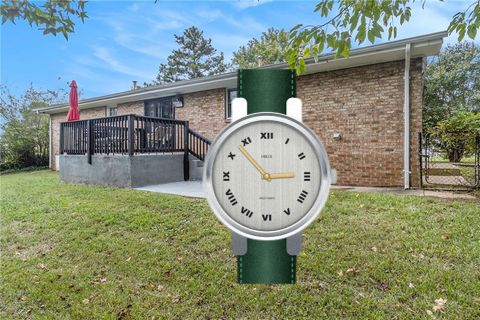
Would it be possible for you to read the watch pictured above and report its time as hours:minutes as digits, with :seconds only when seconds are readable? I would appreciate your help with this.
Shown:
2:53
